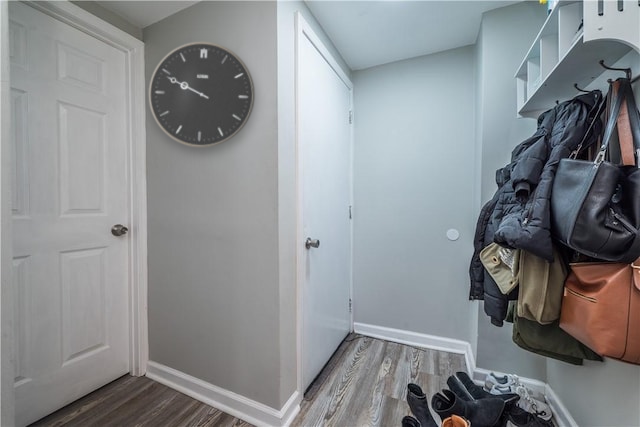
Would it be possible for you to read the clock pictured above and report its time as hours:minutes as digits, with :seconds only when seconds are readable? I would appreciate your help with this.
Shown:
9:49
